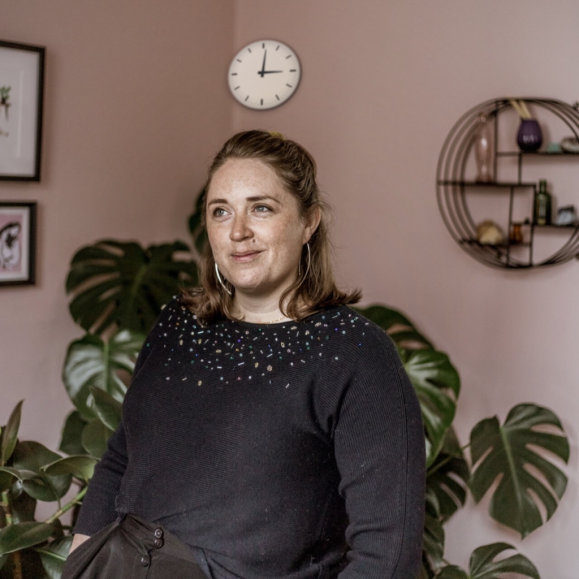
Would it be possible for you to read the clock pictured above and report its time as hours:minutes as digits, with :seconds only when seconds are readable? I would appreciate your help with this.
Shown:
3:01
